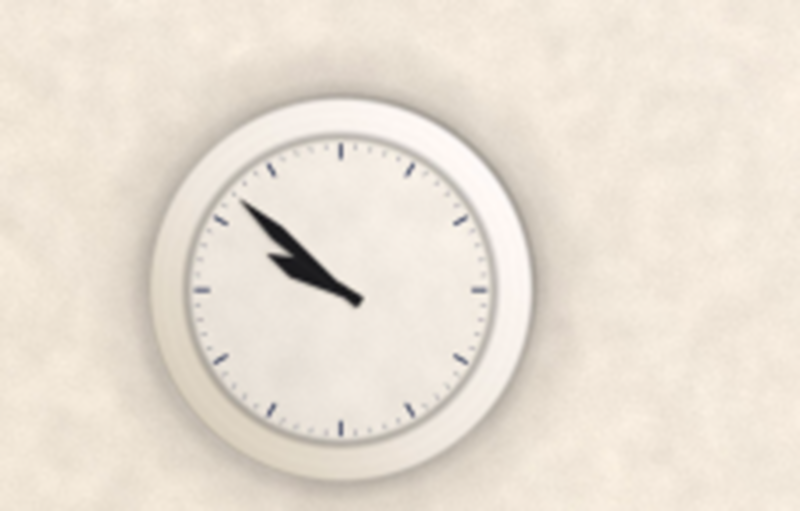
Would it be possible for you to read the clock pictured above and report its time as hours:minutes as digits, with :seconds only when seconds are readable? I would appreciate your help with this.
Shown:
9:52
